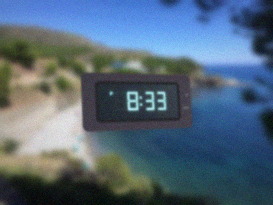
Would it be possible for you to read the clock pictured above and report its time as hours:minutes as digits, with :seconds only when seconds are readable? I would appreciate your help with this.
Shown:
8:33
